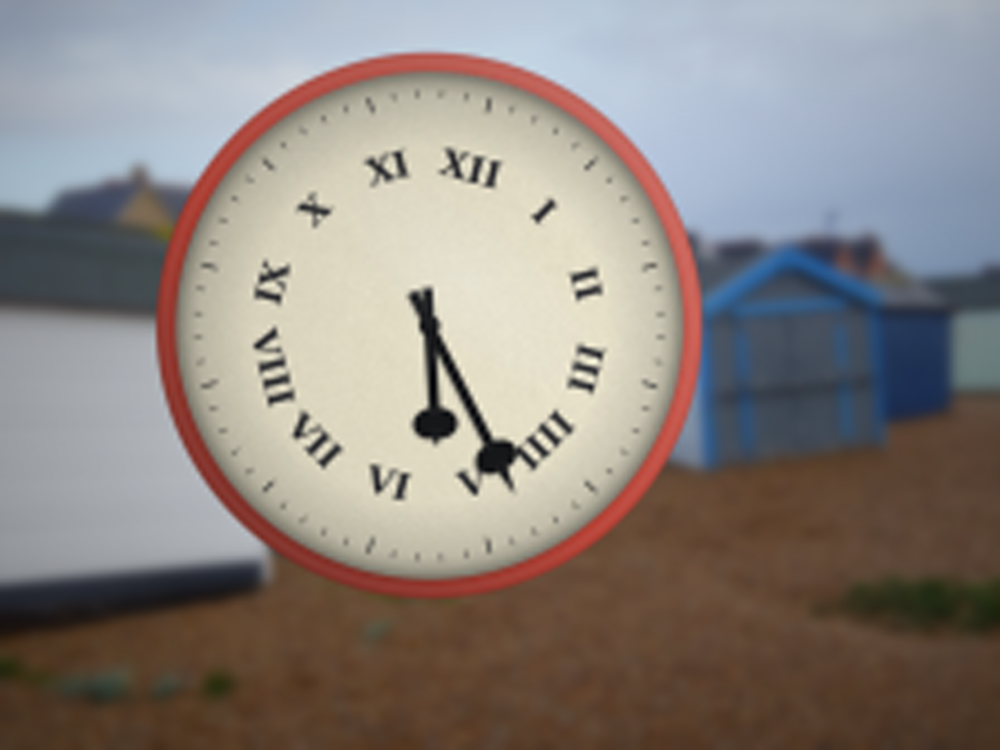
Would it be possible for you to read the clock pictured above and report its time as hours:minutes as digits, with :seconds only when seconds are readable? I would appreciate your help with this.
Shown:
5:23
